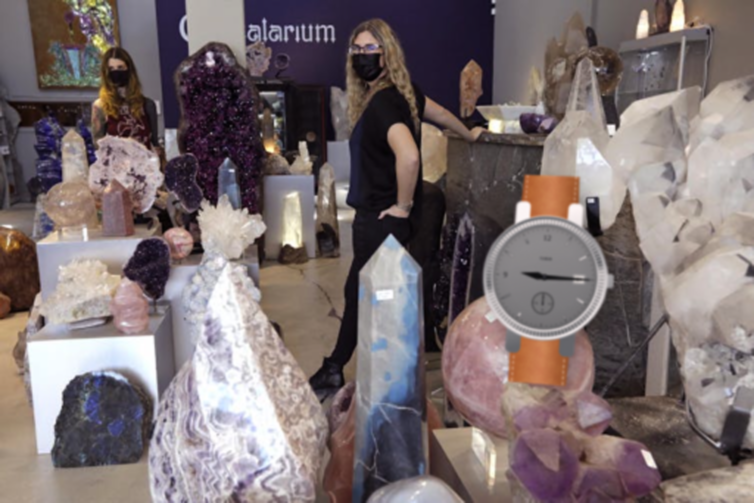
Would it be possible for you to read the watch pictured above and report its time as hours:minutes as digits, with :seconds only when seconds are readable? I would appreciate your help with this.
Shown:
9:15
